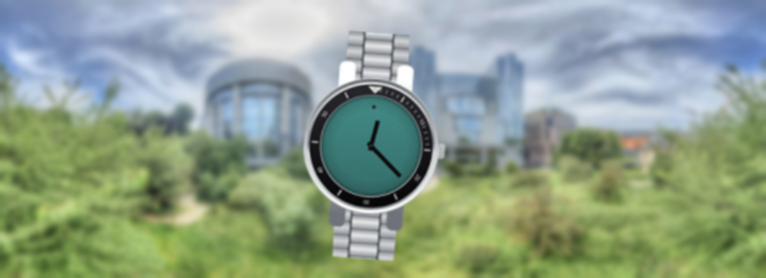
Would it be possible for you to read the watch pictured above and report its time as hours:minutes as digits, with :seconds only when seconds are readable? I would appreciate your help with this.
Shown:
12:22
